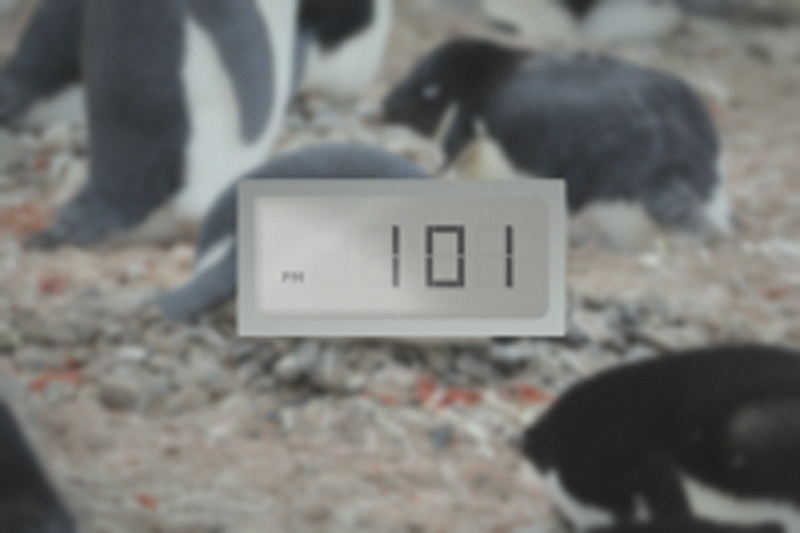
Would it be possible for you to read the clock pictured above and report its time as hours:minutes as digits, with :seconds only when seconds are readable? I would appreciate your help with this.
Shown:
1:01
